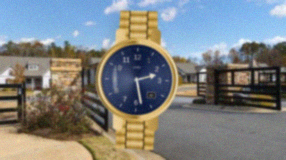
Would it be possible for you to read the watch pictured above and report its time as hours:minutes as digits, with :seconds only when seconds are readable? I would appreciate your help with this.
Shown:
2:28
